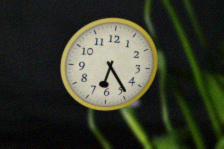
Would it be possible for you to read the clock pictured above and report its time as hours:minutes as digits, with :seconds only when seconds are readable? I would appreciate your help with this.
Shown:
6:24
